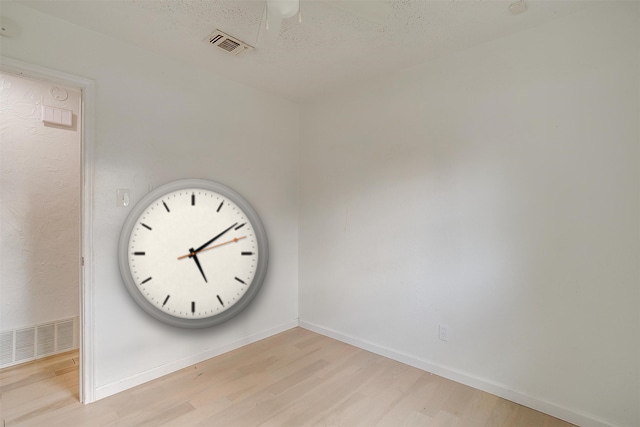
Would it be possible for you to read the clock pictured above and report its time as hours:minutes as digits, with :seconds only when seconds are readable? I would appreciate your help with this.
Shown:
5:09:12
